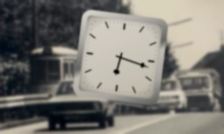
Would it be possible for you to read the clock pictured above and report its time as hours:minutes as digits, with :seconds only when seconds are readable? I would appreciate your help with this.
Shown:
6:17
